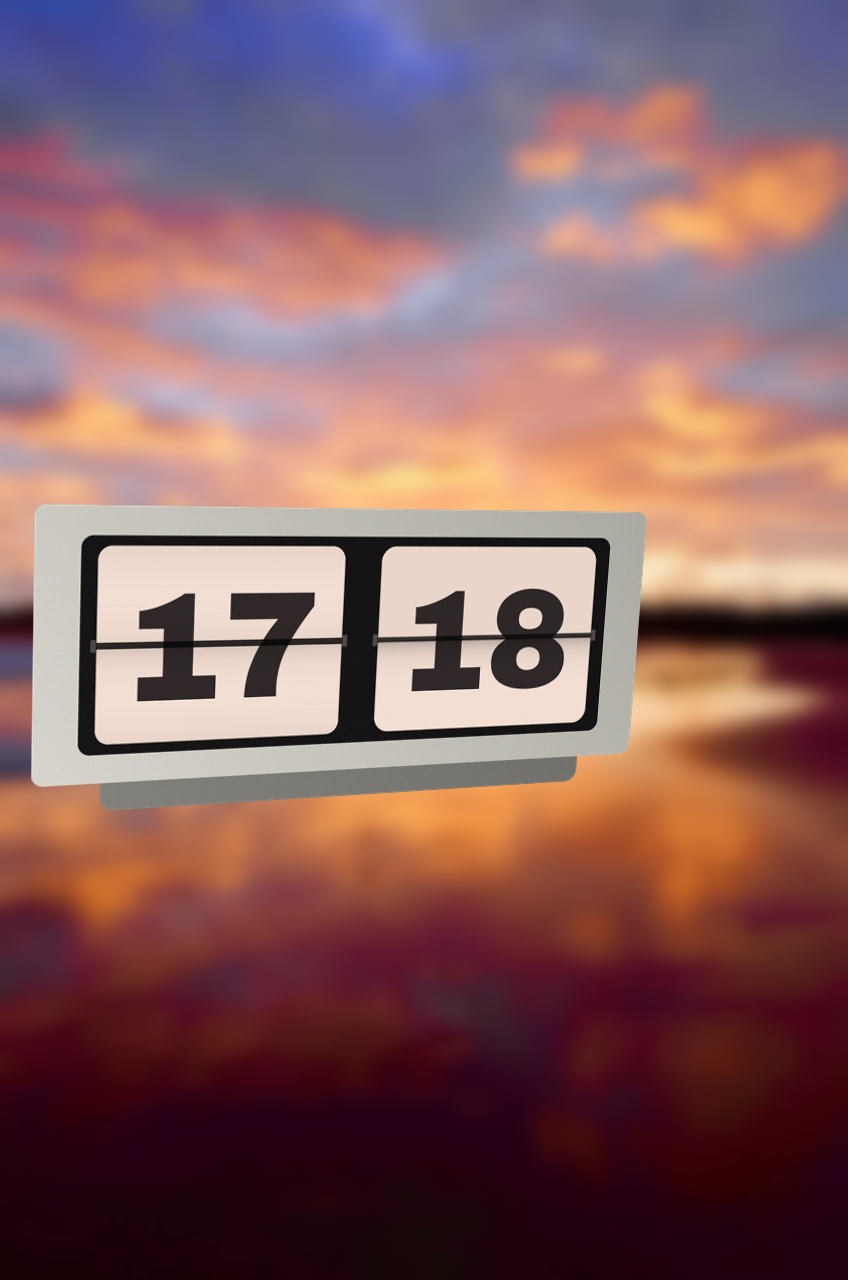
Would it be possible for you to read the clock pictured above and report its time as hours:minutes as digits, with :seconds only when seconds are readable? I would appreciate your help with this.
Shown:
17:18
